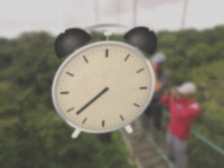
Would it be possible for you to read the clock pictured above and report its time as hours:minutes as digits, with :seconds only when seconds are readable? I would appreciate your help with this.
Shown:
7:38
